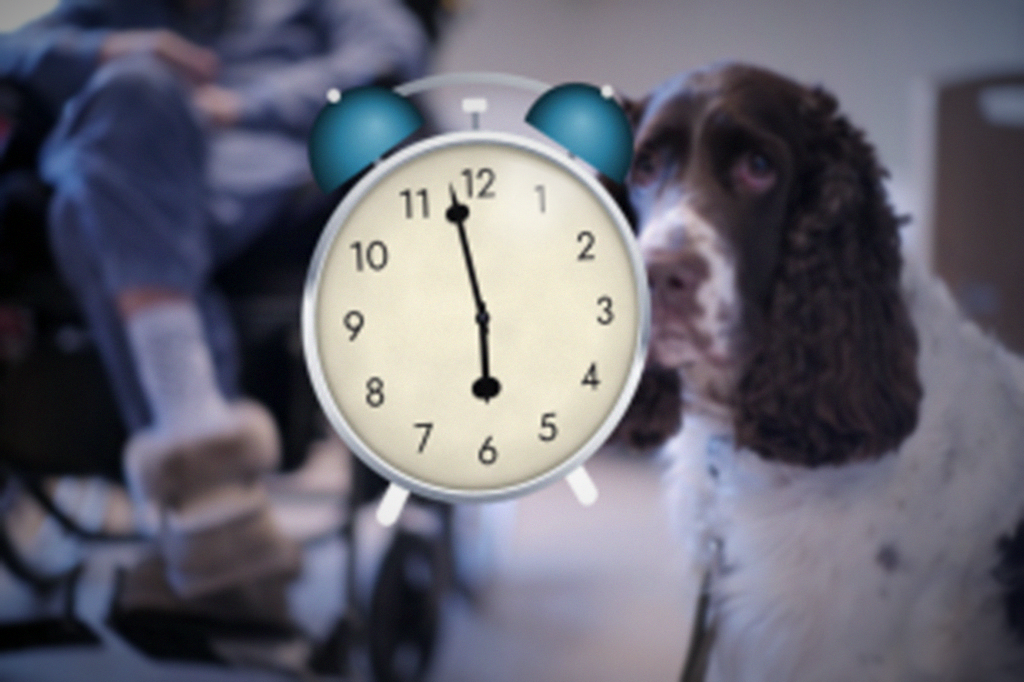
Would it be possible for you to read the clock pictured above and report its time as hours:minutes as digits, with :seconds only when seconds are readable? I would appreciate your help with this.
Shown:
5:58
